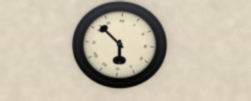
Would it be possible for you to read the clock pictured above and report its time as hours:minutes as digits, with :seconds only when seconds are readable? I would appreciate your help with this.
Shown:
5:52
